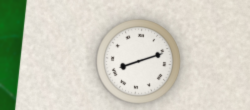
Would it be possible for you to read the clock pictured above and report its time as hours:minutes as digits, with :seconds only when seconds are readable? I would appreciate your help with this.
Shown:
8:11
